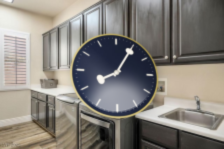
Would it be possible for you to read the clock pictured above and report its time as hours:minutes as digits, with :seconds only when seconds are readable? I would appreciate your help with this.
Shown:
8:05
